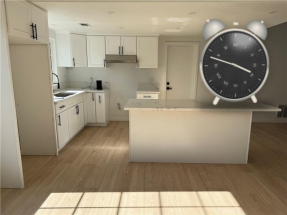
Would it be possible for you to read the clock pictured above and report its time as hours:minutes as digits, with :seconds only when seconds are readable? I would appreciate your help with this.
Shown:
3:48
